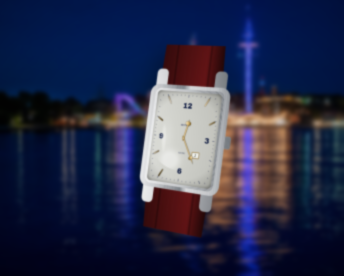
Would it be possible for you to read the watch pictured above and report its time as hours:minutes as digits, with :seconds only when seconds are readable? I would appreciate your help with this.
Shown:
12:25
